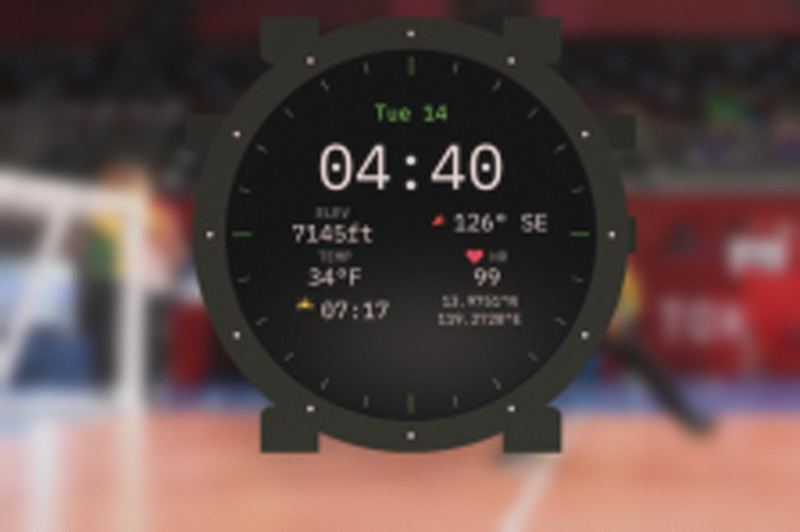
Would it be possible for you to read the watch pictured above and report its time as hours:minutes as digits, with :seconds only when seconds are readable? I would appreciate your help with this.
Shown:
4:40
